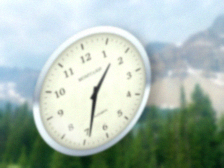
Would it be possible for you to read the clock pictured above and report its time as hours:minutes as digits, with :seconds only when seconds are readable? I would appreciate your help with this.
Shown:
1:34
